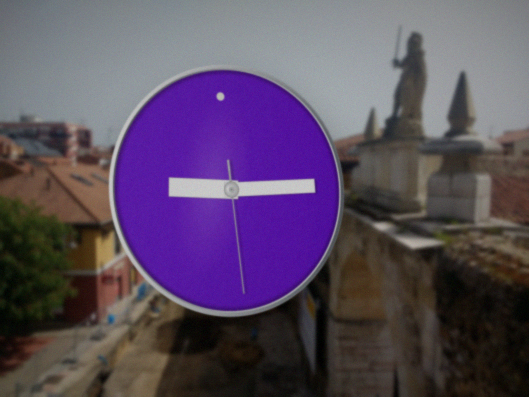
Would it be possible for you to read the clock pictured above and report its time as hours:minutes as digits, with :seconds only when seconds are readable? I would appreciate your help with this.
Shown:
9:15:30
